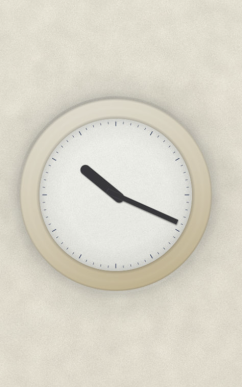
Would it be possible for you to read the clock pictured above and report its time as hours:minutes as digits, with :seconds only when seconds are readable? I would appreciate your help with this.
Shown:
10:19
